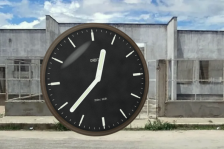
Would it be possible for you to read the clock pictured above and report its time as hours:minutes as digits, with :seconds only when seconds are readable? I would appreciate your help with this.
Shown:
12:38
